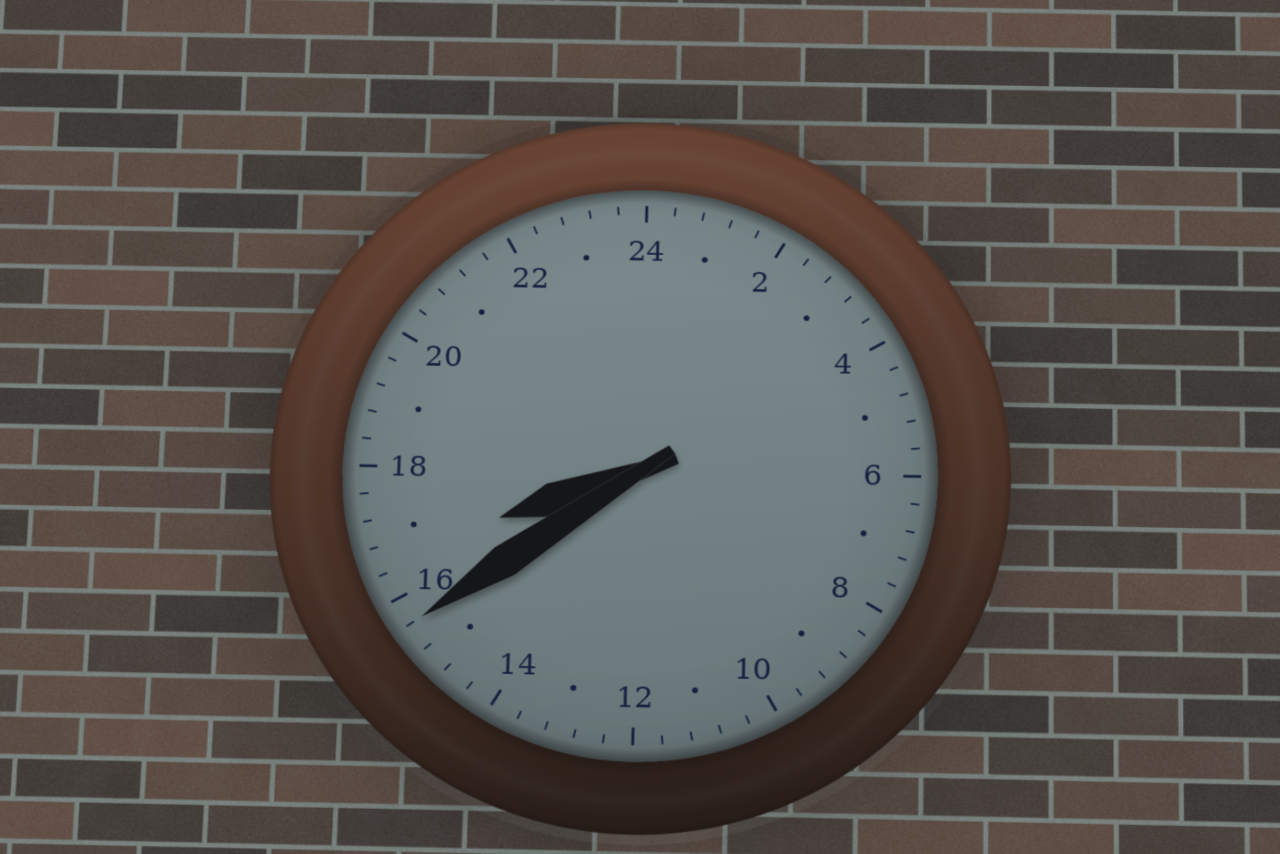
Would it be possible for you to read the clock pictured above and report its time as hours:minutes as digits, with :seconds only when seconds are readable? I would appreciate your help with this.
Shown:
16:39
